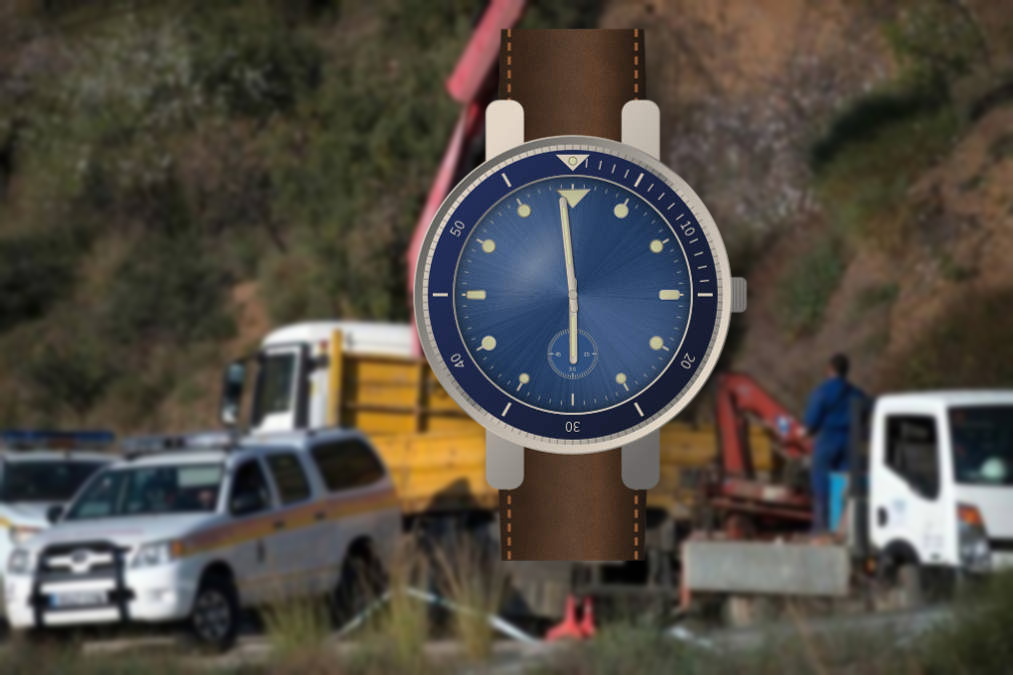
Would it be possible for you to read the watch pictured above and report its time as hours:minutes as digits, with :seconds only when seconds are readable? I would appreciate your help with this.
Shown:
5:59
